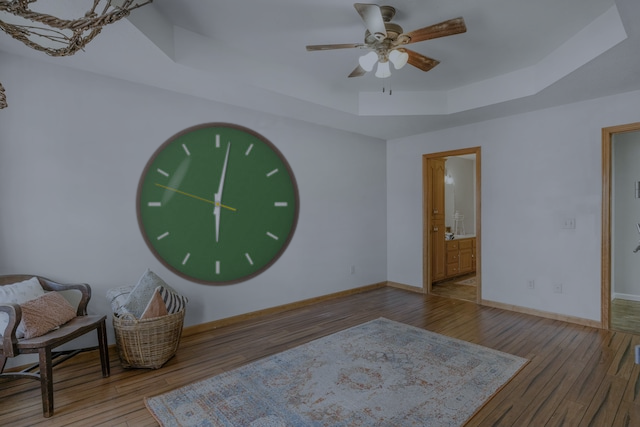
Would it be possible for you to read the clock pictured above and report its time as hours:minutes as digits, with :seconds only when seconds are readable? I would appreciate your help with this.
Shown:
6:01:48
